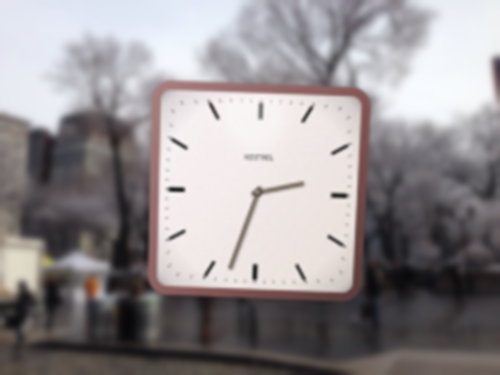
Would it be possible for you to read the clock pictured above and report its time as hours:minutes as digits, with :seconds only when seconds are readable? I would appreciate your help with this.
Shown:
2:33
